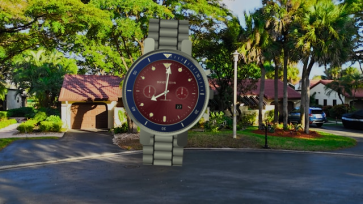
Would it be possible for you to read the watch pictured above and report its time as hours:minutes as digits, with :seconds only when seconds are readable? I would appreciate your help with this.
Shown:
8:01
